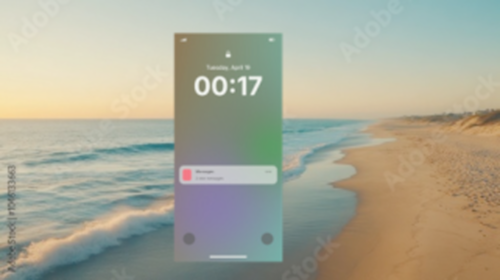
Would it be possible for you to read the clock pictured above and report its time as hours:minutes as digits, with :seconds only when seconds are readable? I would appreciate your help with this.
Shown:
0:17
